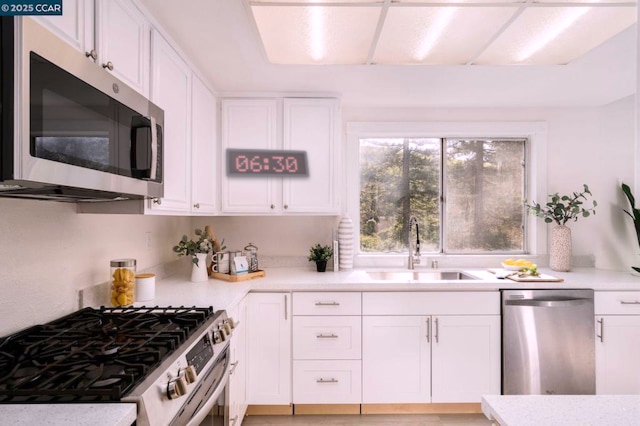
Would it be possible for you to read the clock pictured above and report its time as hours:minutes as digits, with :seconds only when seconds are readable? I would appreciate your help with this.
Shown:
6:30
